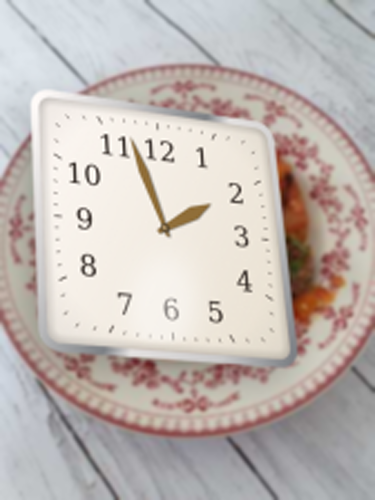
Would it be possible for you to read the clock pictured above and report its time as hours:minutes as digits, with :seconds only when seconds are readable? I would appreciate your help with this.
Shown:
1:57
